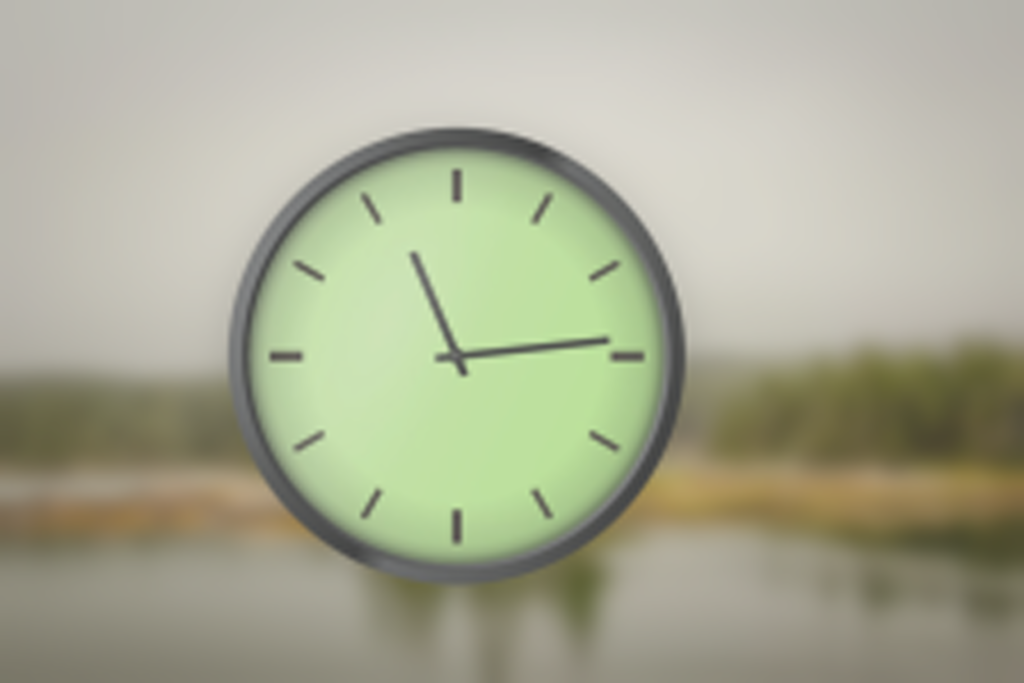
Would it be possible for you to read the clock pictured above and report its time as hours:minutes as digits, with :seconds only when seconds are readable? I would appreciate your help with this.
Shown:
11:14
